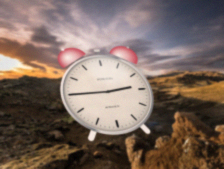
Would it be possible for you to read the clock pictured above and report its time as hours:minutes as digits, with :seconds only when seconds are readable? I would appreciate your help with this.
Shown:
2:45
